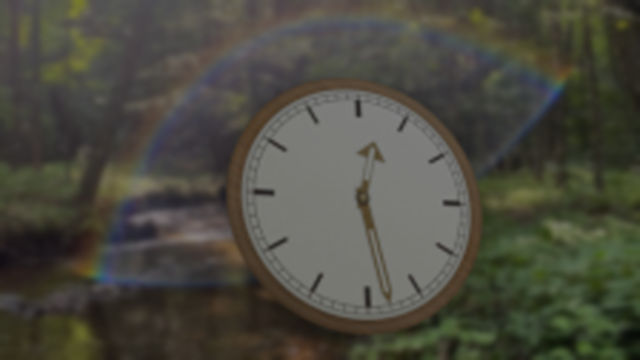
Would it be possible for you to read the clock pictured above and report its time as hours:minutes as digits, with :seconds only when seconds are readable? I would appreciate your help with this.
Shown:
12:28
